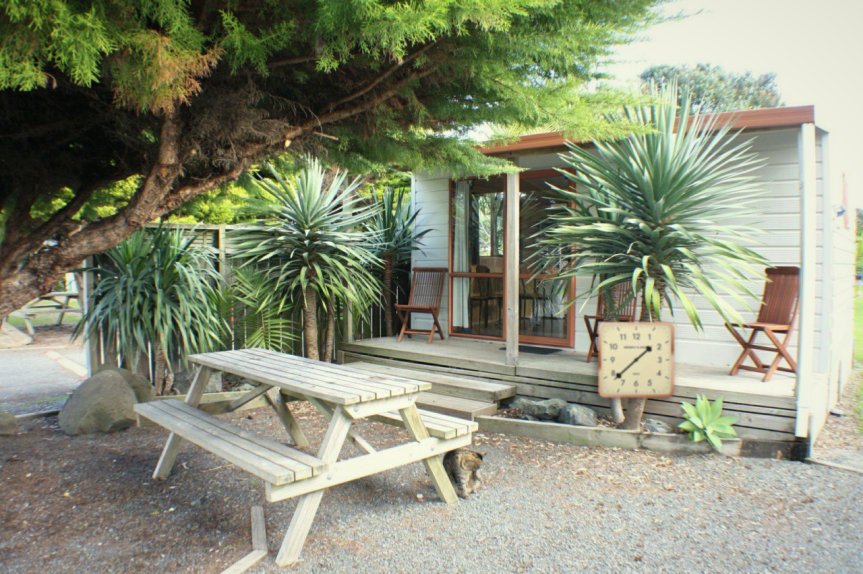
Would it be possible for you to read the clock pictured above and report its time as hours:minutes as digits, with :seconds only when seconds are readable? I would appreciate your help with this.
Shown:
1:38
